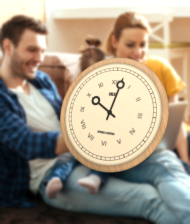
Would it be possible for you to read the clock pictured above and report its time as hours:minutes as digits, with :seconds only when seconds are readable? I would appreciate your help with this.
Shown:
10:02
